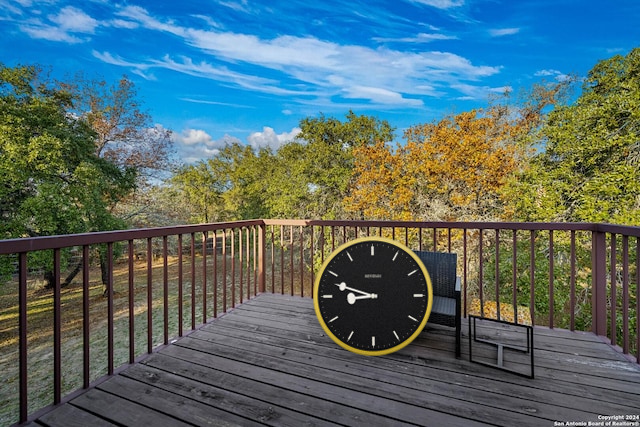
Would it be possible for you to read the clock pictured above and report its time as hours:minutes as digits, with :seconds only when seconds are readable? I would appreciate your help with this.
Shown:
8:48
